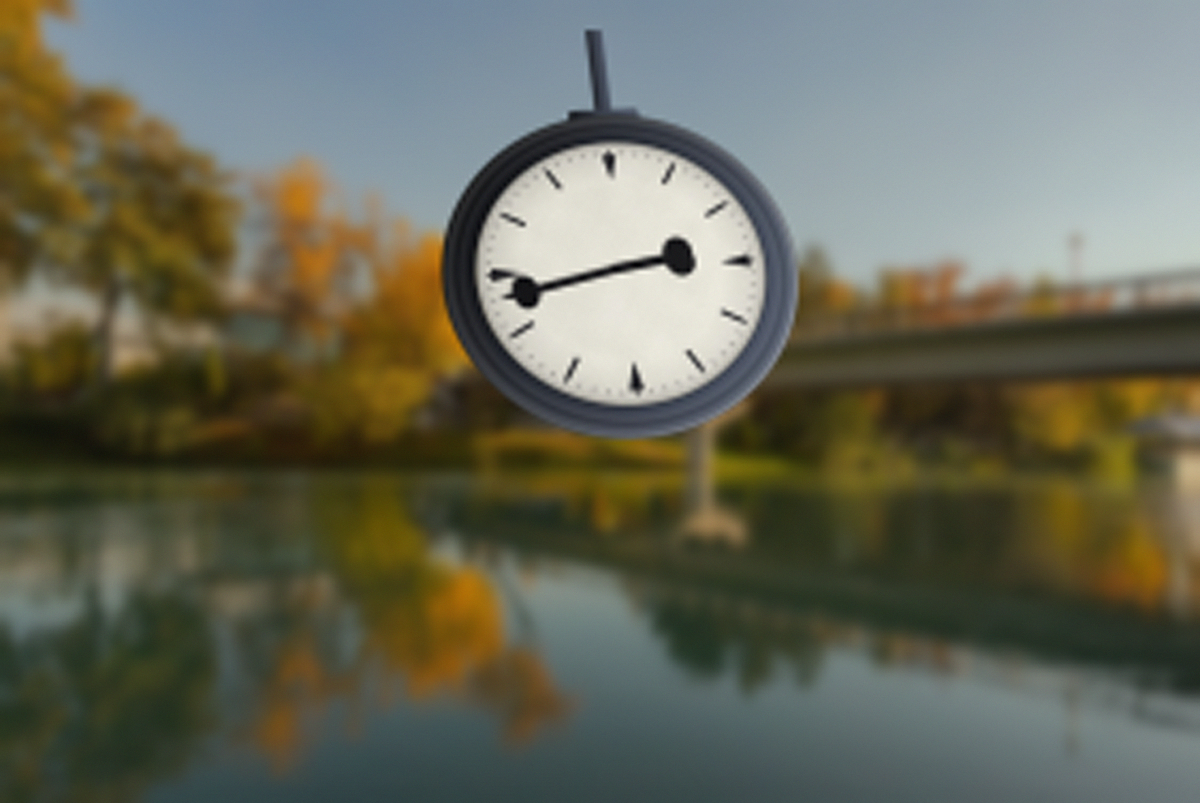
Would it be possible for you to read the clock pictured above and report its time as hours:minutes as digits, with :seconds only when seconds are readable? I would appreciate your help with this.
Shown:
2:43
